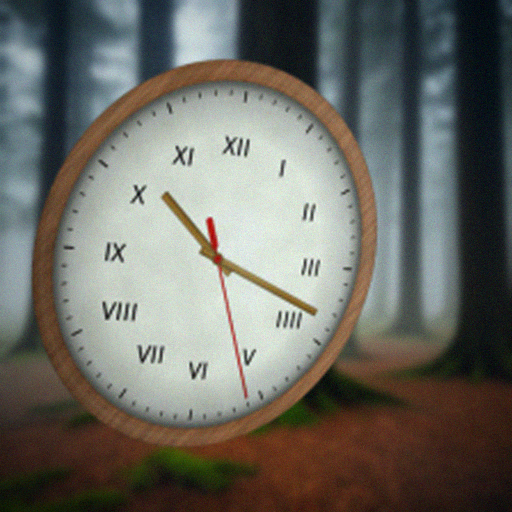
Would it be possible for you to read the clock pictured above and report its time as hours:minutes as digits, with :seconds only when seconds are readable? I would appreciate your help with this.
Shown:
10:18:26
